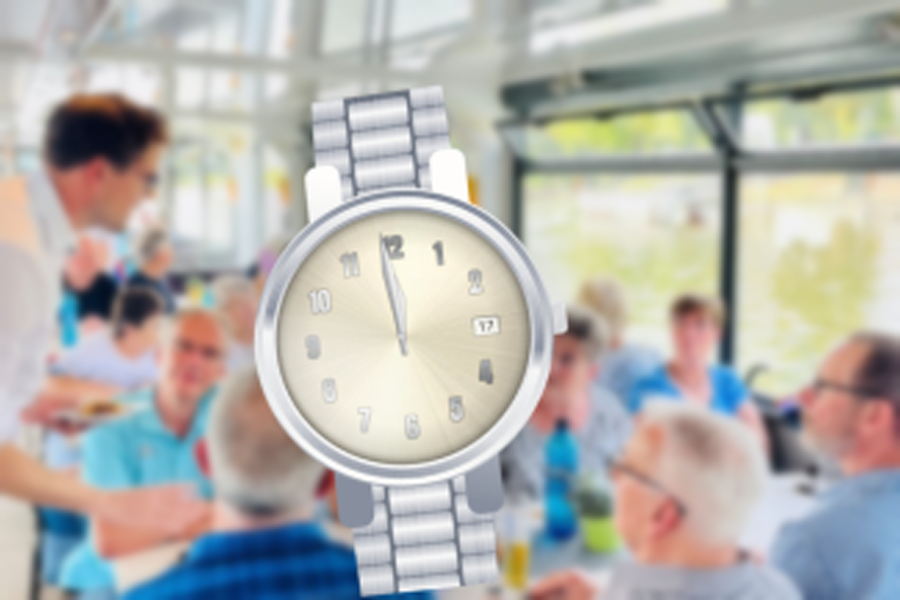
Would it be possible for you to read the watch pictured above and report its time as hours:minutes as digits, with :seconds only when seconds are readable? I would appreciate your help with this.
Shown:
11:59
